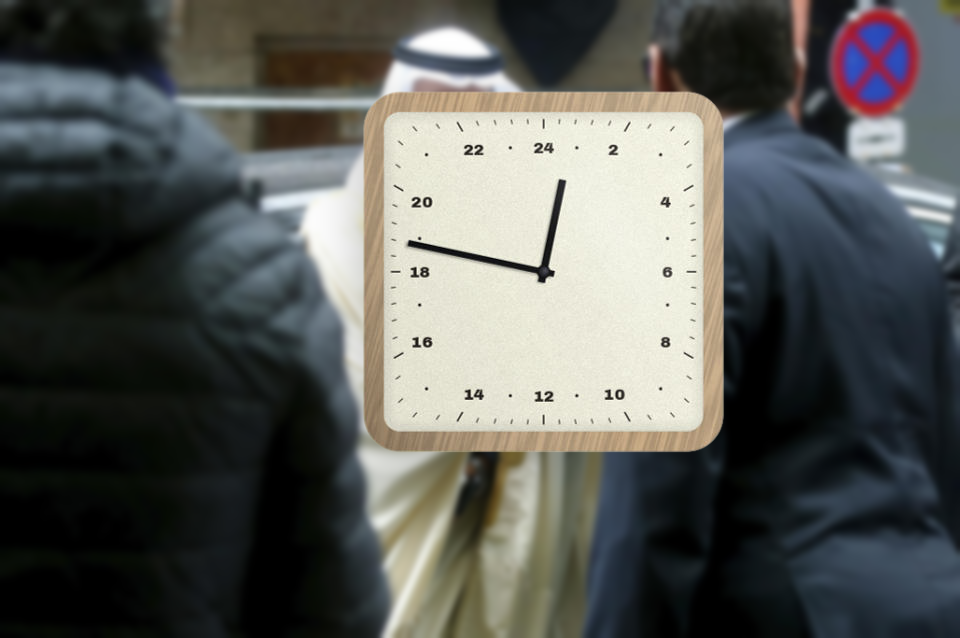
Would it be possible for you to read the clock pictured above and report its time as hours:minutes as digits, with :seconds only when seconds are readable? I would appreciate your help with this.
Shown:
0:47
